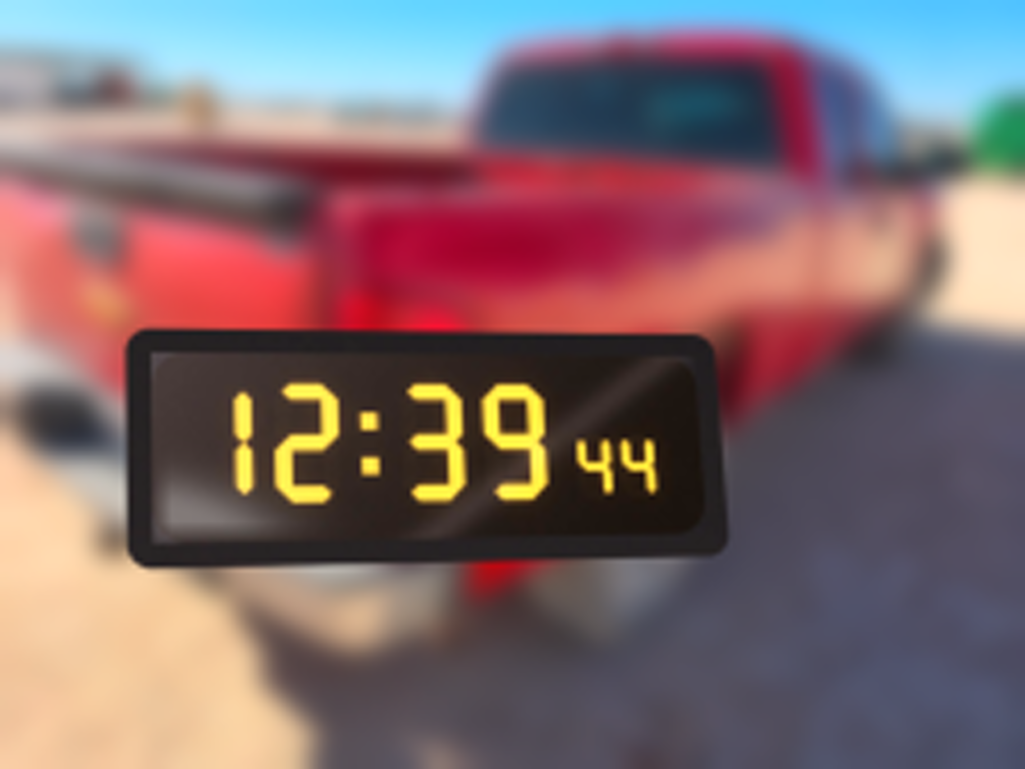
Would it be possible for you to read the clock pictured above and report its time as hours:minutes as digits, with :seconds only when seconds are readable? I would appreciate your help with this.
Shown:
12:39:44
